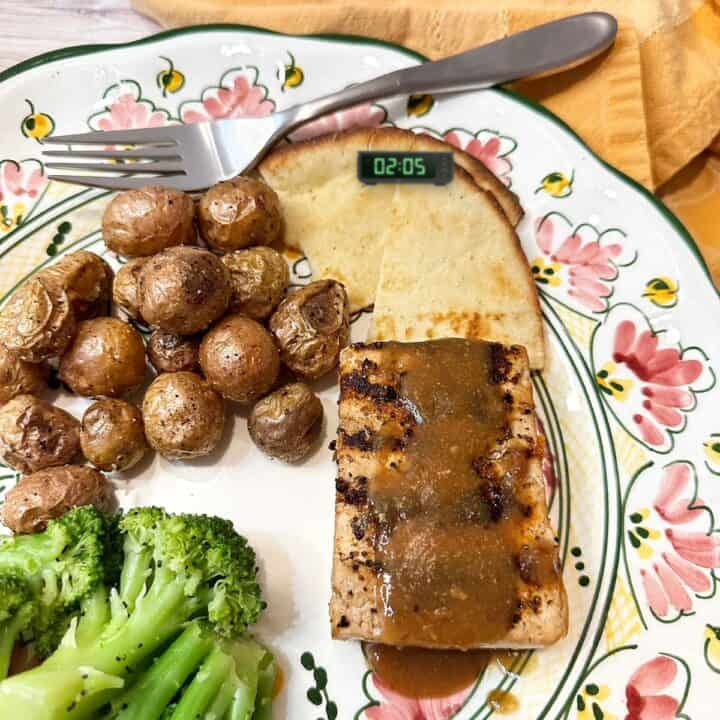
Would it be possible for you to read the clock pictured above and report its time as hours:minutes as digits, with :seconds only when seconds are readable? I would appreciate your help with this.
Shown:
2:05
